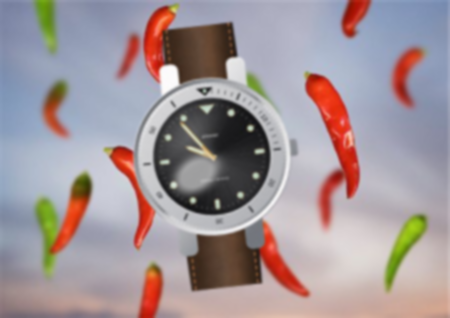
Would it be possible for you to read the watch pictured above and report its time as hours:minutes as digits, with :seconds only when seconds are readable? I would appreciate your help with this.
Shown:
9:54
